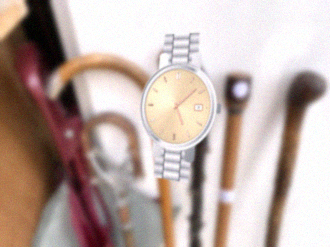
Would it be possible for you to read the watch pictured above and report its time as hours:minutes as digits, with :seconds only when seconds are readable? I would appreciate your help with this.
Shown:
5:08
